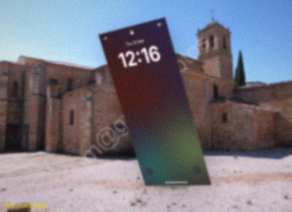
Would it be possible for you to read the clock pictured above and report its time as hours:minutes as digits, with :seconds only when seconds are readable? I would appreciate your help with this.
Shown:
12:16
